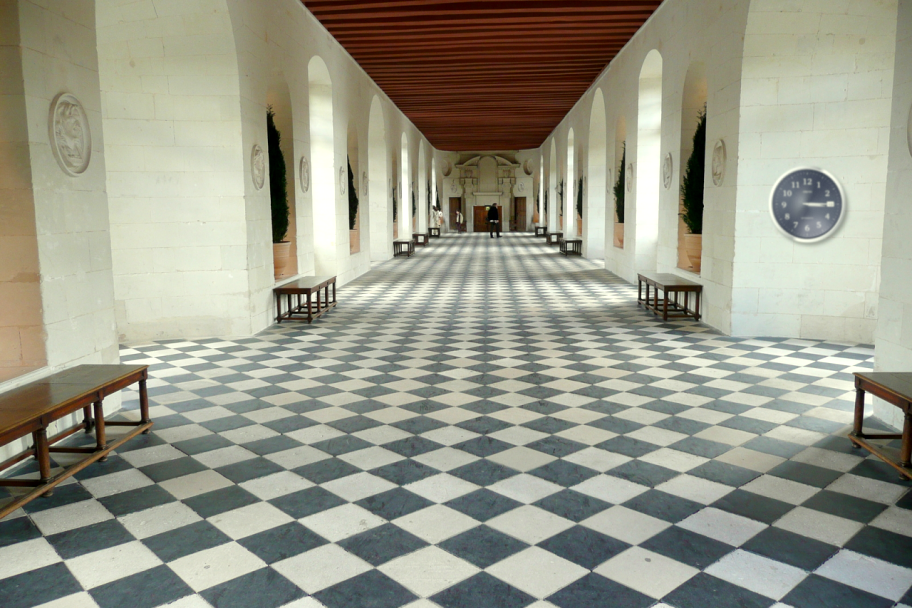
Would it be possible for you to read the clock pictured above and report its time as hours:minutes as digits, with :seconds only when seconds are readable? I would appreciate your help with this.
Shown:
3:15
